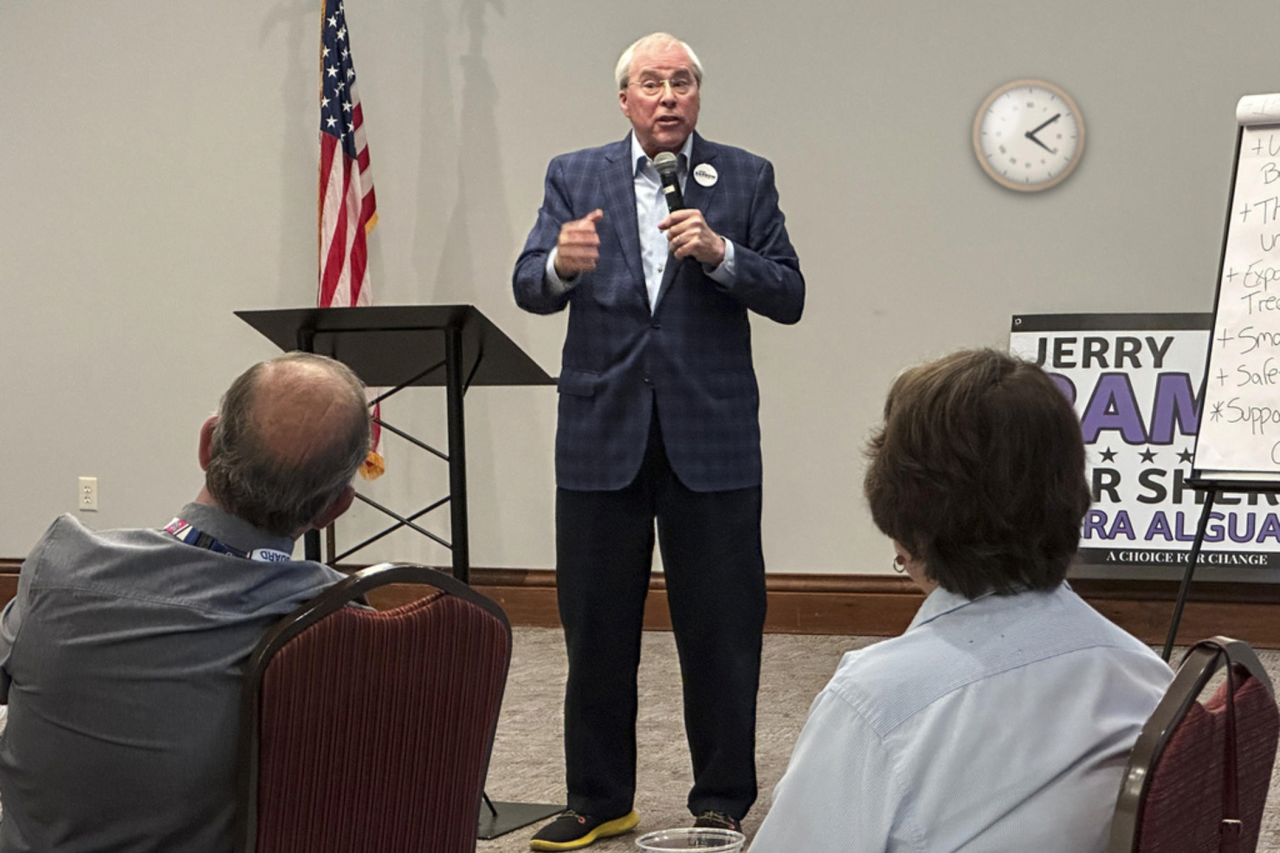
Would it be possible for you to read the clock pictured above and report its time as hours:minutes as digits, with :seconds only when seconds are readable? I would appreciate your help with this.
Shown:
4:09
